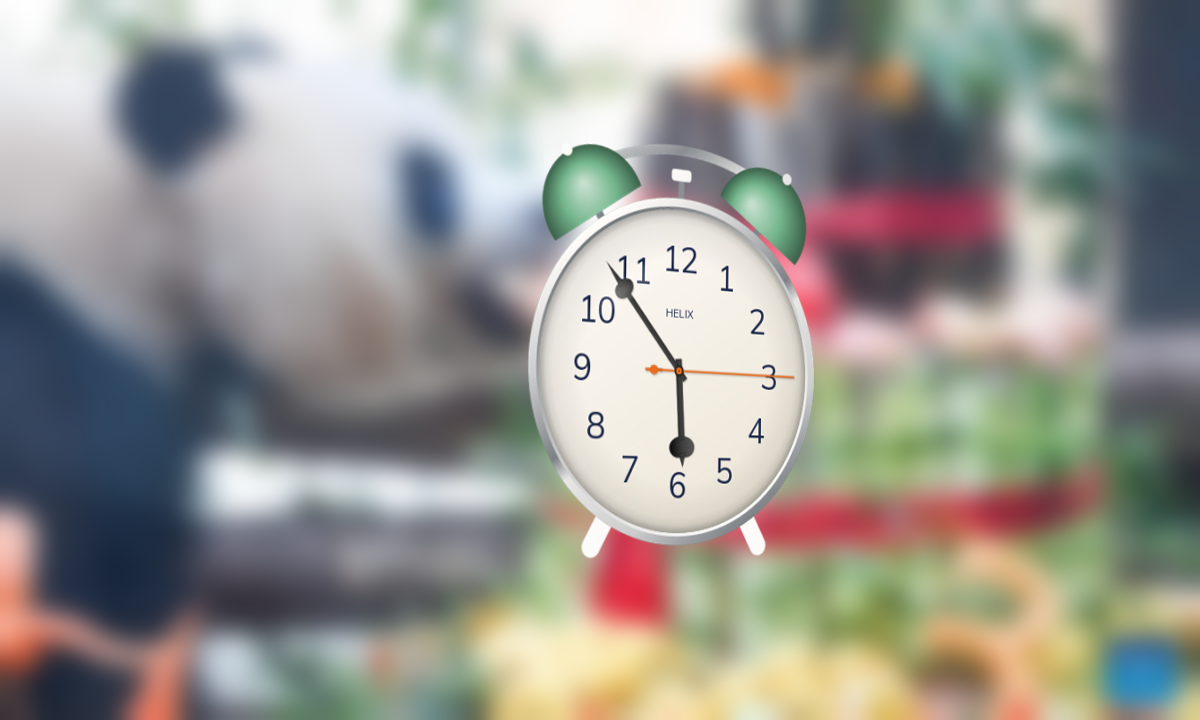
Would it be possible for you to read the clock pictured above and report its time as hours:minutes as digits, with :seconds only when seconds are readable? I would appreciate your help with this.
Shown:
5:53:15
